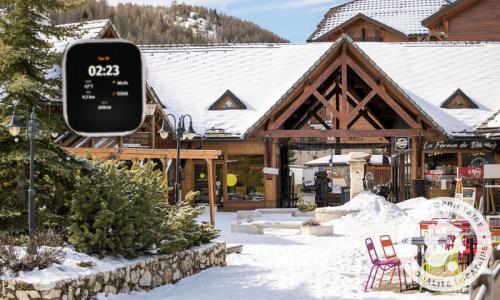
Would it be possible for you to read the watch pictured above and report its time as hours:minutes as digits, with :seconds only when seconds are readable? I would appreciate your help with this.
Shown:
2:23
